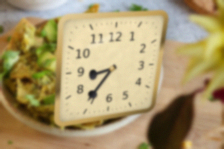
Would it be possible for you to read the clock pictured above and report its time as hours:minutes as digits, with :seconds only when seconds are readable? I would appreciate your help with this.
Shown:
8:36
